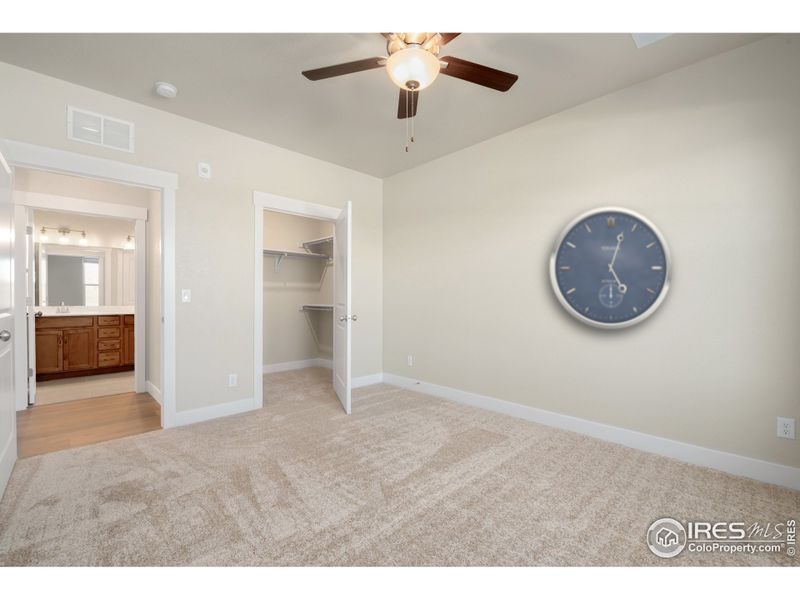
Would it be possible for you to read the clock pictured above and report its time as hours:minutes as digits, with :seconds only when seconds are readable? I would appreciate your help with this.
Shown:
5:03
